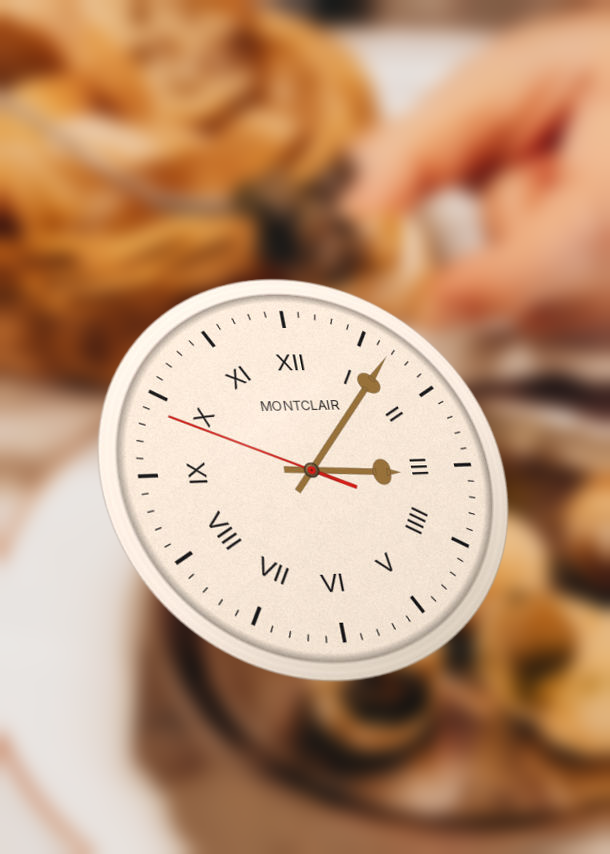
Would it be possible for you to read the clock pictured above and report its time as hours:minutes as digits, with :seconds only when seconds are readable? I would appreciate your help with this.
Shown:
3:06:49
